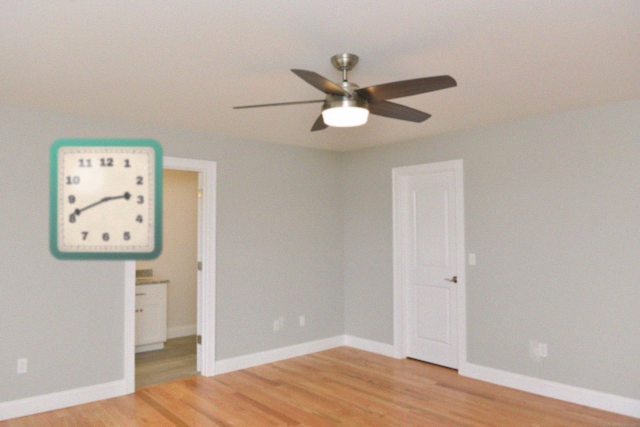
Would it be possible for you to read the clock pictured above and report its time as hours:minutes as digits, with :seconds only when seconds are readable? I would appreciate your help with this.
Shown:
2:41
